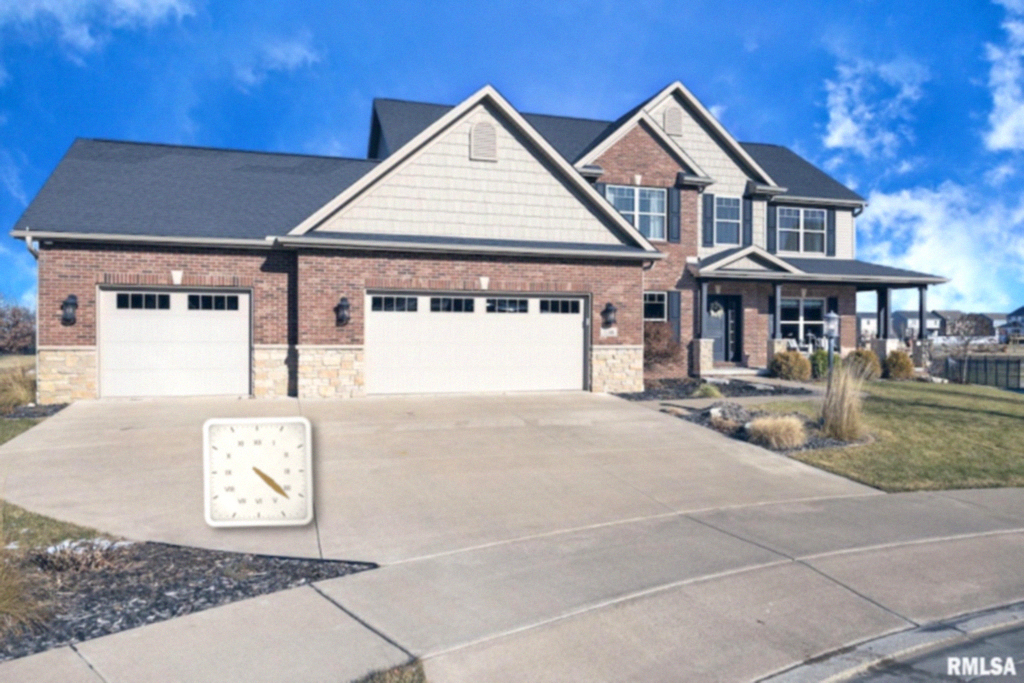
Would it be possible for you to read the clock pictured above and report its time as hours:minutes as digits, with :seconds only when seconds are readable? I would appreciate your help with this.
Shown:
4:22
